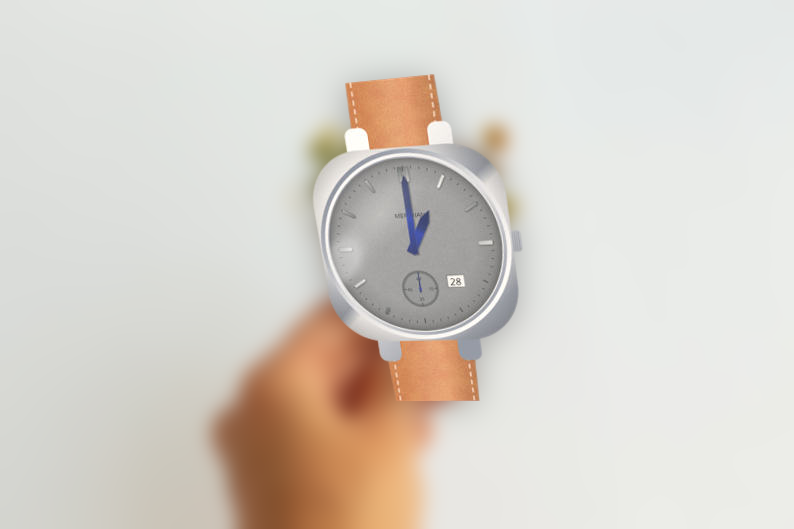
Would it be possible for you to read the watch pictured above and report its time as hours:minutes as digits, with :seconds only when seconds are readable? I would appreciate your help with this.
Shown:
1:00
